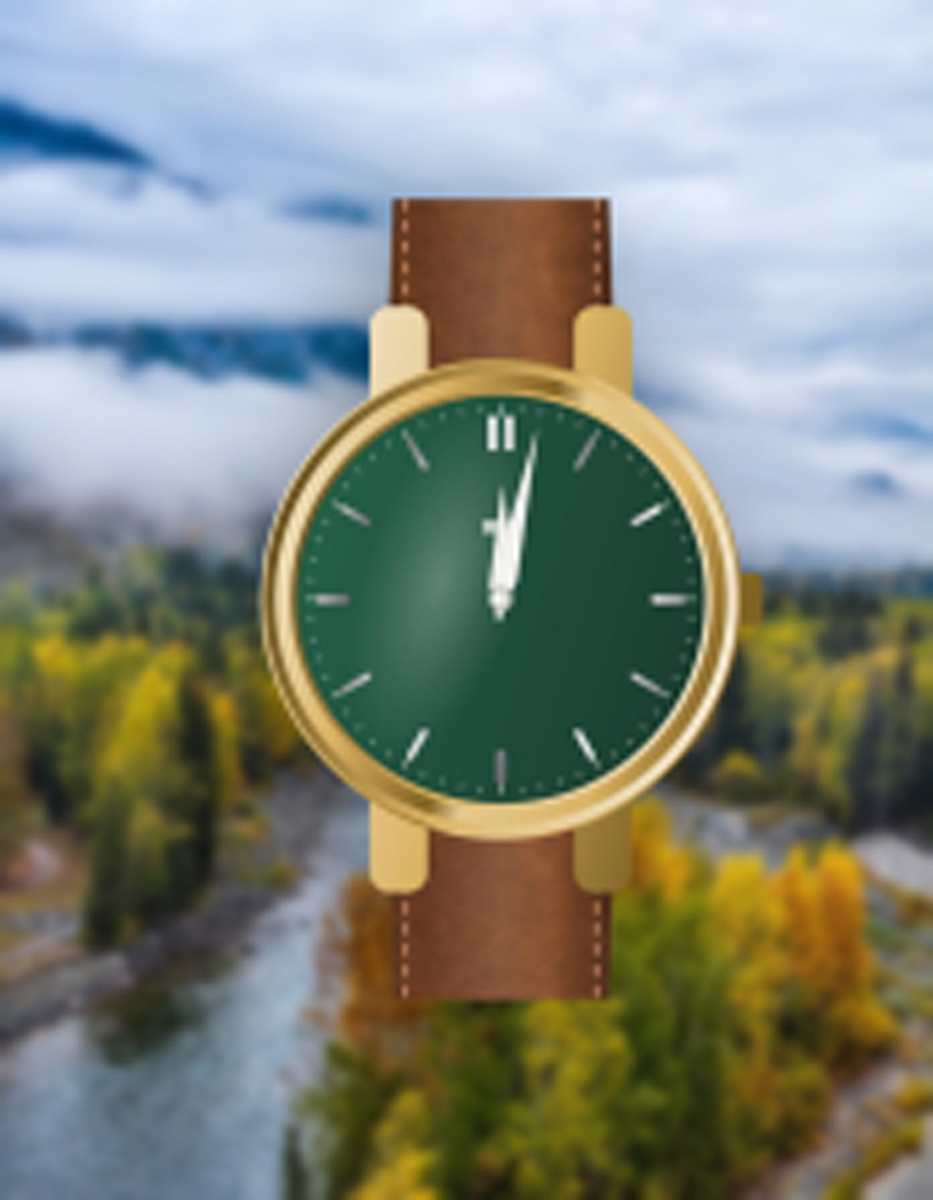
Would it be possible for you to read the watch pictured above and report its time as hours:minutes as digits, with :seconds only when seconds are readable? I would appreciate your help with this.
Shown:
12:02
